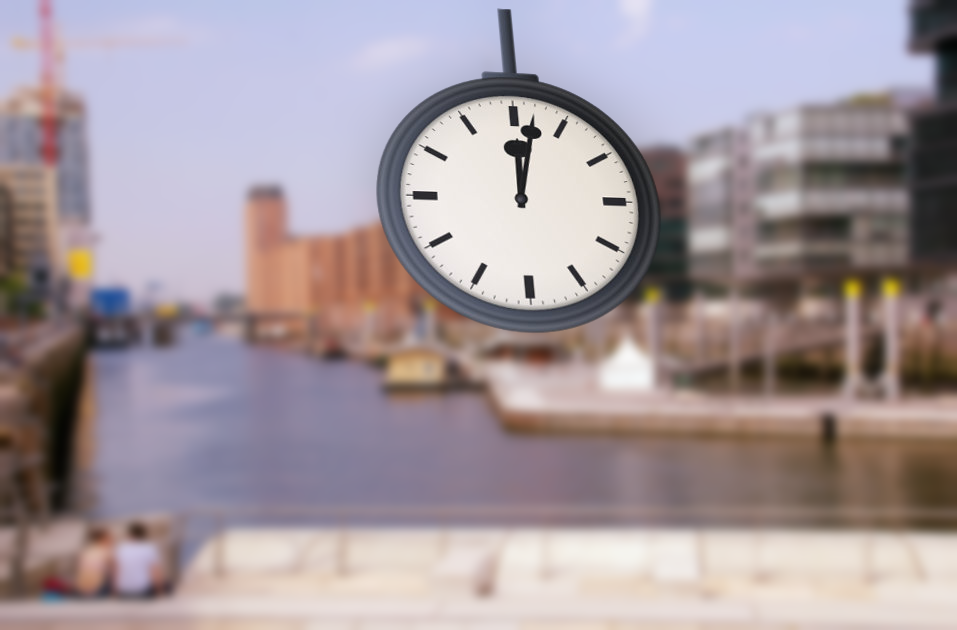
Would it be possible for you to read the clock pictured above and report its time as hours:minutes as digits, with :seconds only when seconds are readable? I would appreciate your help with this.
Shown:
12:02
